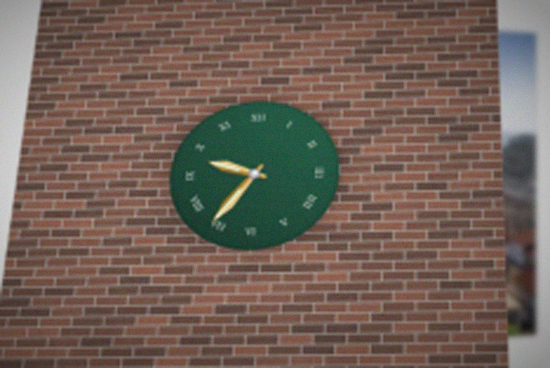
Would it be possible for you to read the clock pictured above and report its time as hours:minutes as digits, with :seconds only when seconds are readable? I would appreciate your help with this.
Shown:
9:36
